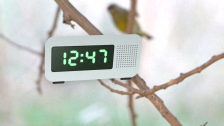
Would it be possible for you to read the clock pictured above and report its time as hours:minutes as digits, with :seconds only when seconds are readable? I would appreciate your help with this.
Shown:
12:47
